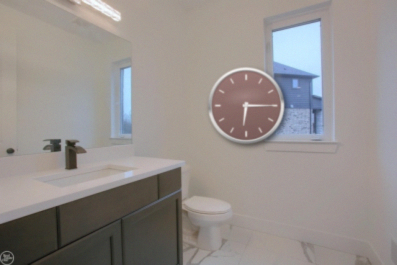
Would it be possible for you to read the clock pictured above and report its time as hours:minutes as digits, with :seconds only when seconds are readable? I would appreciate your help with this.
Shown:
6:15
